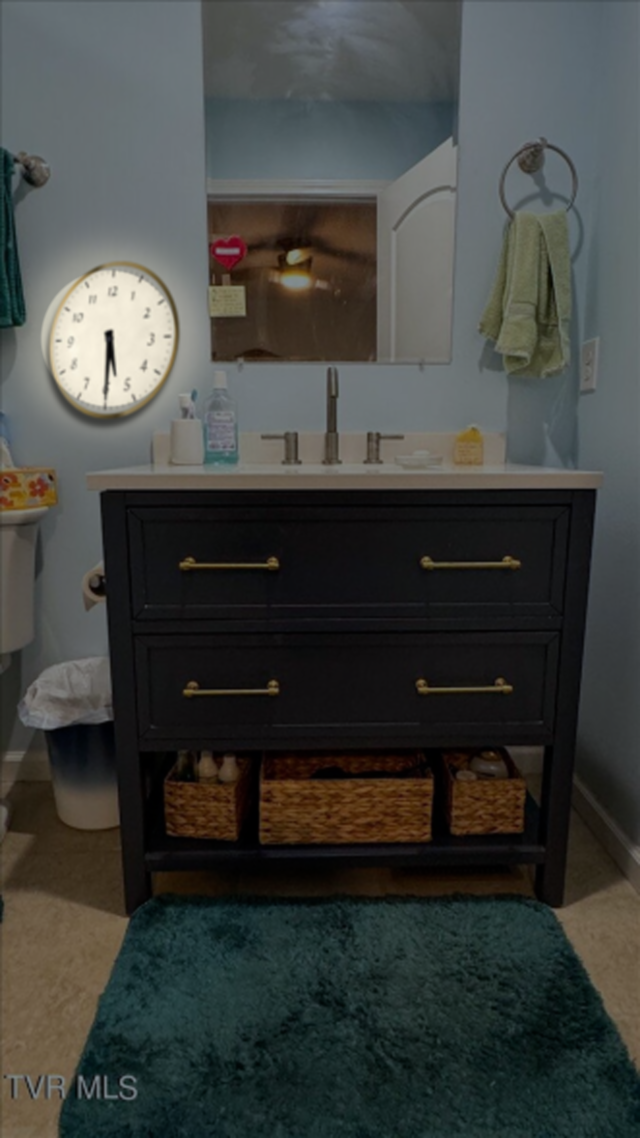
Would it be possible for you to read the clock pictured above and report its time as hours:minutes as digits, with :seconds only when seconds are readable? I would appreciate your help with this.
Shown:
5:30
